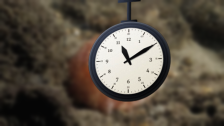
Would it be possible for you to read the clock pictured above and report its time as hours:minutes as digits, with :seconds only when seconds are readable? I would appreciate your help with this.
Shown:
11:10
